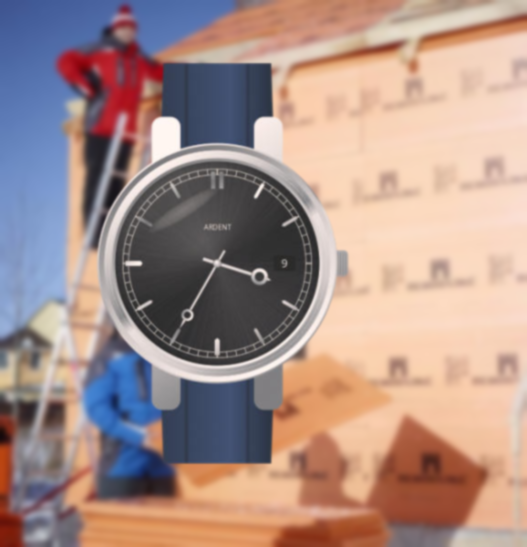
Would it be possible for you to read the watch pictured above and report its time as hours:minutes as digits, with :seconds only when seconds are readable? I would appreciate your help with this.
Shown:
3:35
